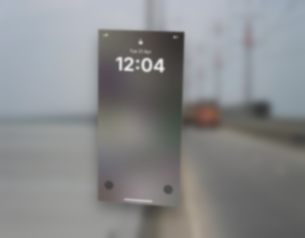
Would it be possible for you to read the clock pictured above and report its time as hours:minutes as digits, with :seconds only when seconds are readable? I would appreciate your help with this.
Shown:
12:04
